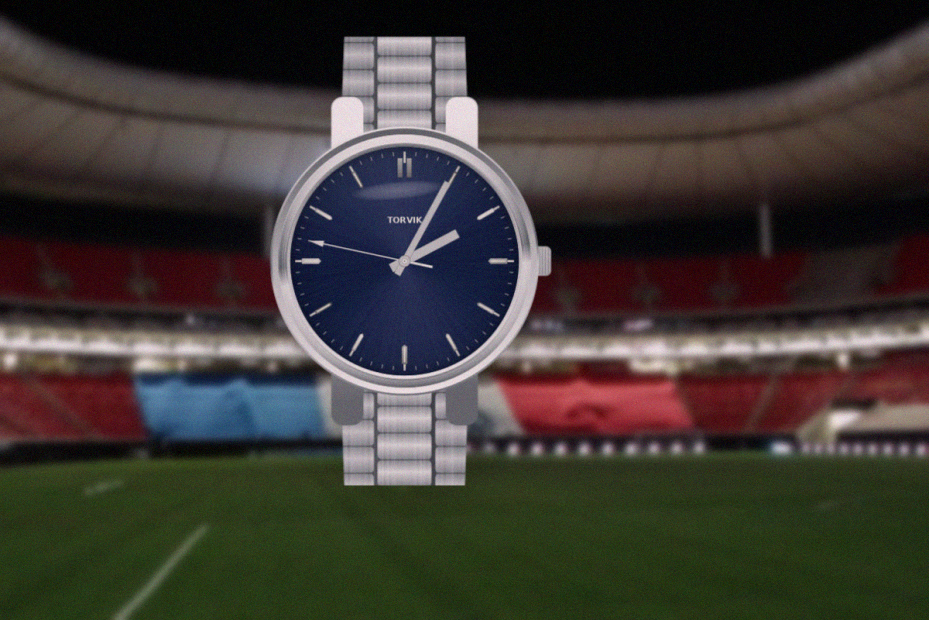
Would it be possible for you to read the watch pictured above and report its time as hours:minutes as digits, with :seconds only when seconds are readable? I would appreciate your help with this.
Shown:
2:04:47
